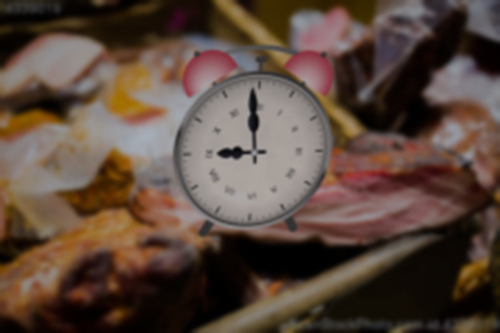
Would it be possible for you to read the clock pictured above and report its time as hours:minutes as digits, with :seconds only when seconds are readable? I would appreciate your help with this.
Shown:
8:59
